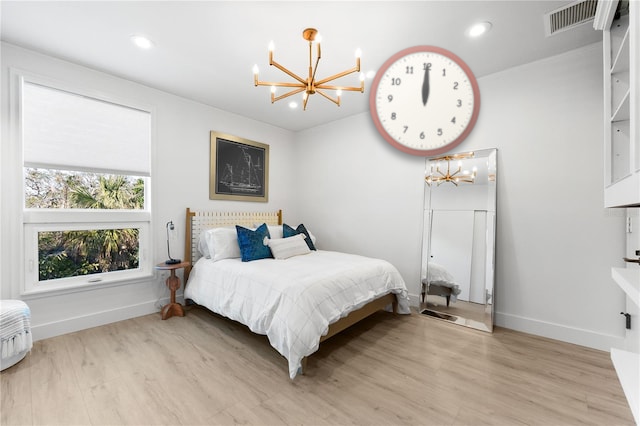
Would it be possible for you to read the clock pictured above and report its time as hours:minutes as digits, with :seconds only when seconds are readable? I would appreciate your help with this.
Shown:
12:00
